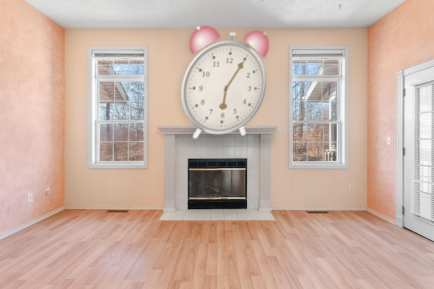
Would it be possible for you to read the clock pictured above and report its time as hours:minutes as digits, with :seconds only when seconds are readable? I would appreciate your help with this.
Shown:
6:05
